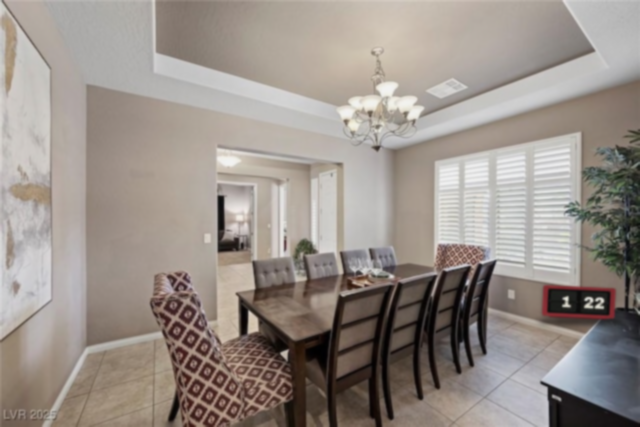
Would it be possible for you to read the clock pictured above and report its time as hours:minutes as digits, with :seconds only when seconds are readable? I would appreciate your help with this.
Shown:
1:22
